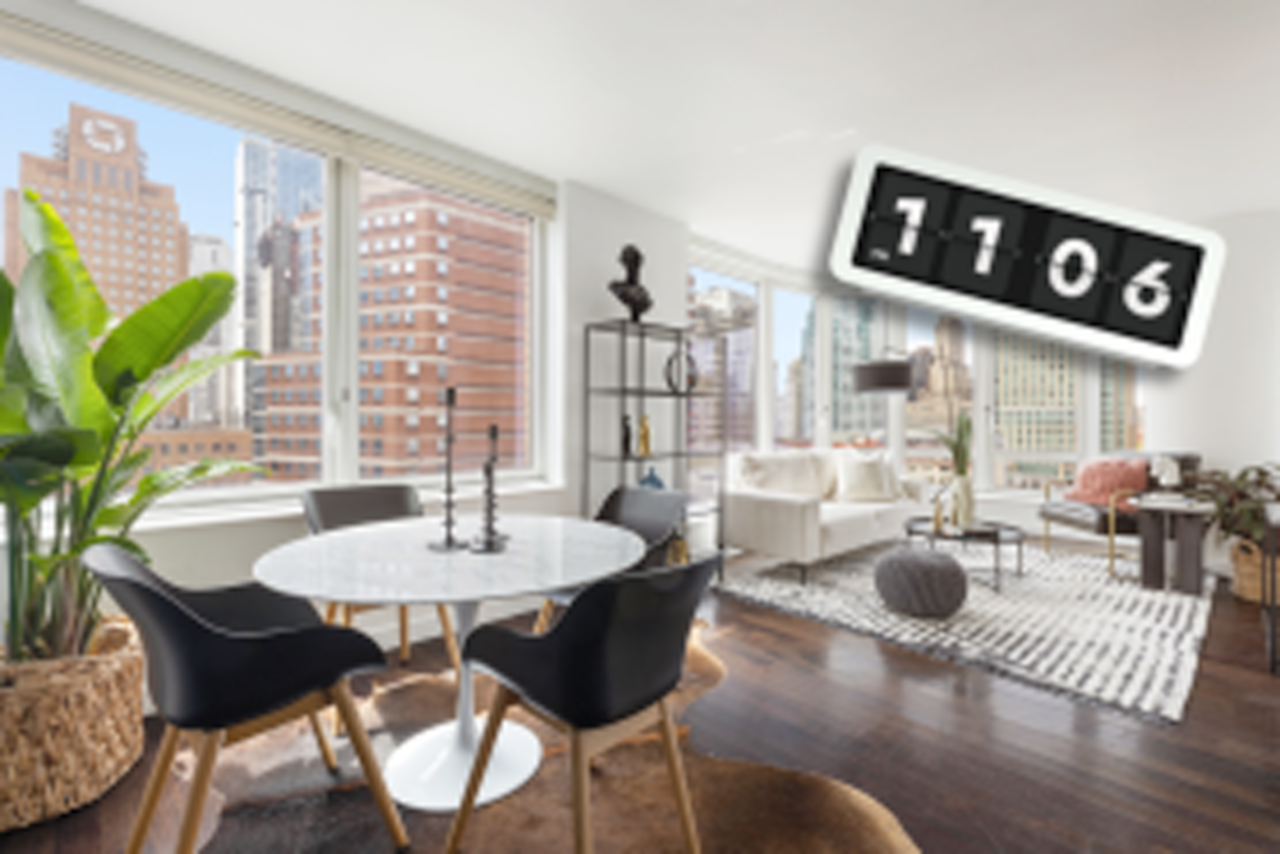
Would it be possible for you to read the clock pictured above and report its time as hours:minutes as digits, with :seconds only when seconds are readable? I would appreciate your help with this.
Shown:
11:06
